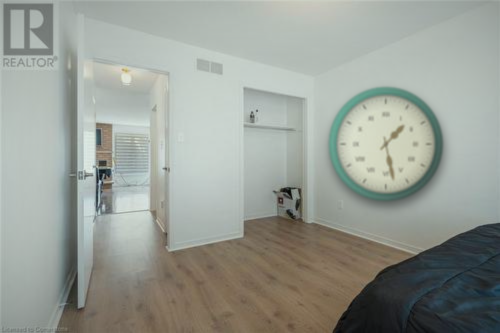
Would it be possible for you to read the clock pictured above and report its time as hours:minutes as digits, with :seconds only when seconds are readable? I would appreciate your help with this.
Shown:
1:28
